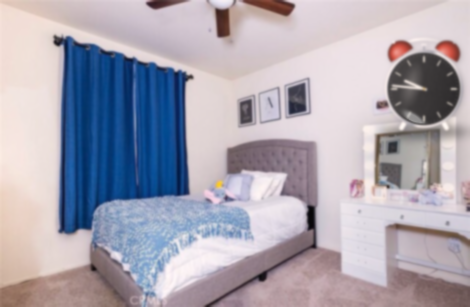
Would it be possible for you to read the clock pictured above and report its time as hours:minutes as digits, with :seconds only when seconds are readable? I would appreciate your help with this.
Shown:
9:46
